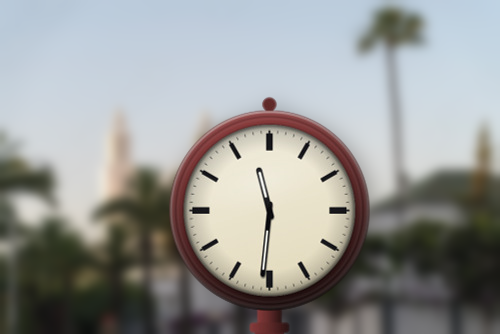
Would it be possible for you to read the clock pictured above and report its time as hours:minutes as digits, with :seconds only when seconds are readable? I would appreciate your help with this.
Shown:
11:31
